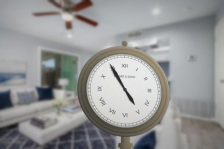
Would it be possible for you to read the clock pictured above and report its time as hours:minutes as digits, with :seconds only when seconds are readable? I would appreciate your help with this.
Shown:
4:55
